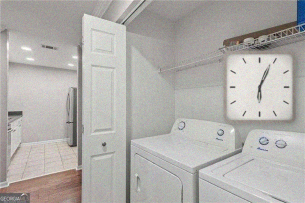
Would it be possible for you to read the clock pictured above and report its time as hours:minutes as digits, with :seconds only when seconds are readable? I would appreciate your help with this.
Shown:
6:04
